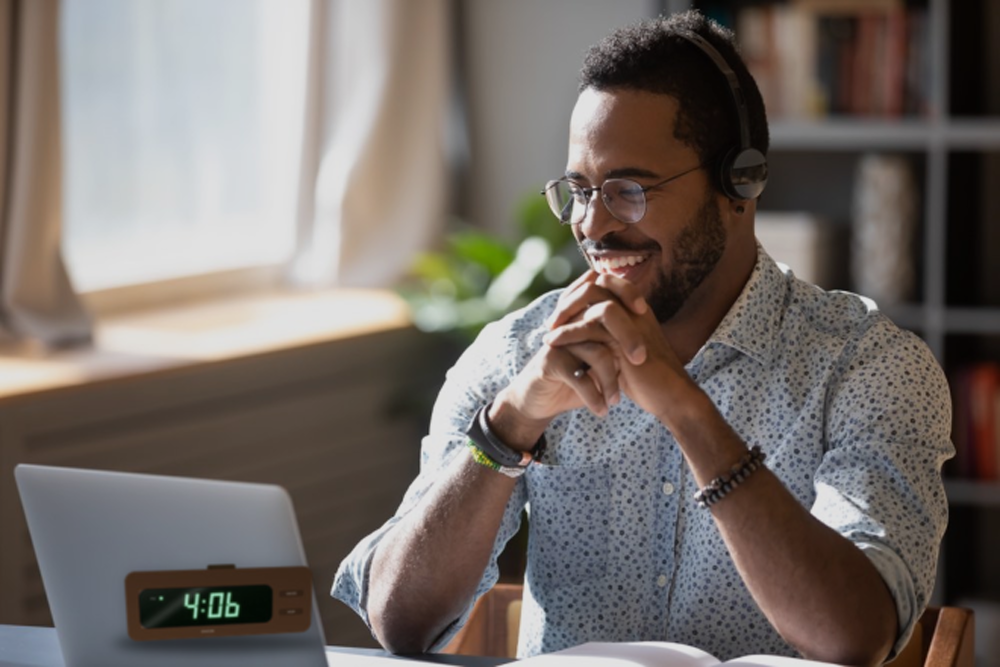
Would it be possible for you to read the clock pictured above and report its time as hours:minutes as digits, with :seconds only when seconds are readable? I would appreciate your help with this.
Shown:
4:06
